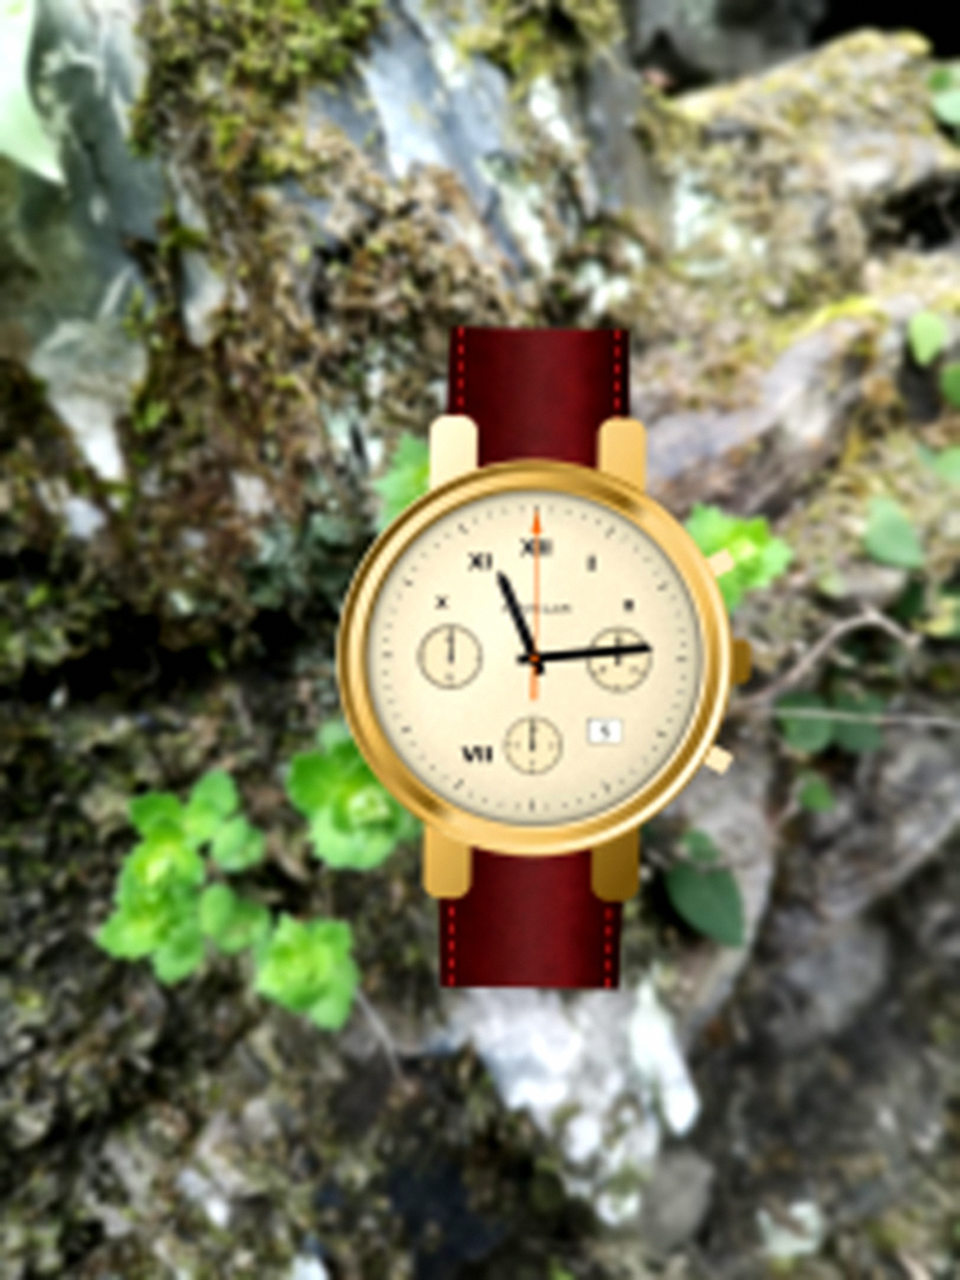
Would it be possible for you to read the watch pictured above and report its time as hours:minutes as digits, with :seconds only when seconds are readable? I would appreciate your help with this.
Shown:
11:14
